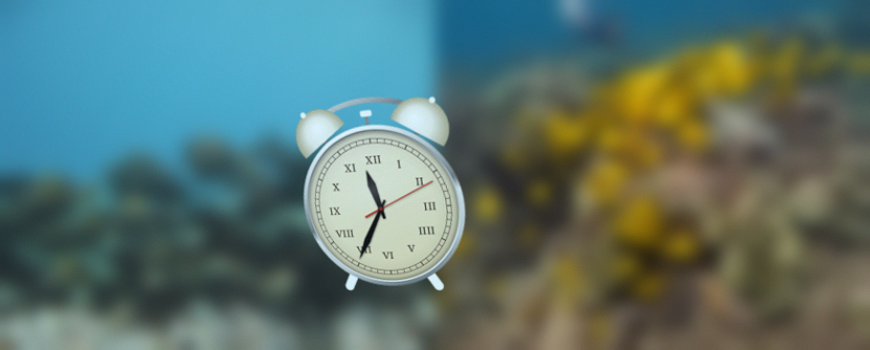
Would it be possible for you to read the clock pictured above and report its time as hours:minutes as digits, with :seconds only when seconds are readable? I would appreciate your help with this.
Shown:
11:35:11
